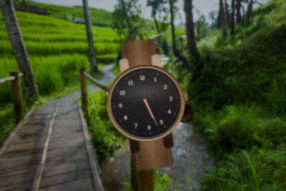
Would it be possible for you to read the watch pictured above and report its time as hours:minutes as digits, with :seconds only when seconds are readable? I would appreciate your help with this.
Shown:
5:27
